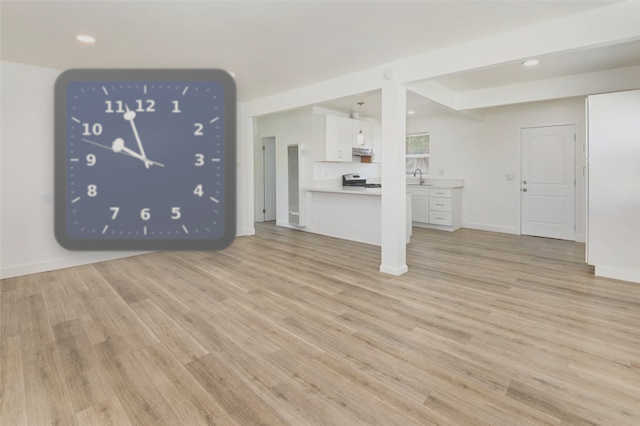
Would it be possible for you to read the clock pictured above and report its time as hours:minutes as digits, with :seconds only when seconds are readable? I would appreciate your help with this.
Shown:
9:56:48
